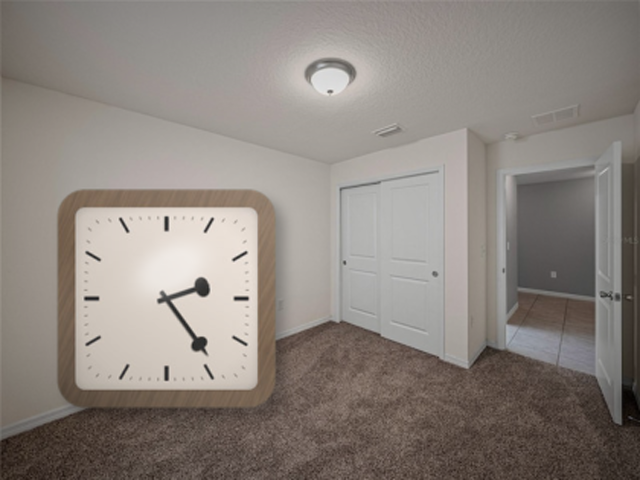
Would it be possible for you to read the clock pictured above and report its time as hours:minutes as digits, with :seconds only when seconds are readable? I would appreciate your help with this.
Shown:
2:24
